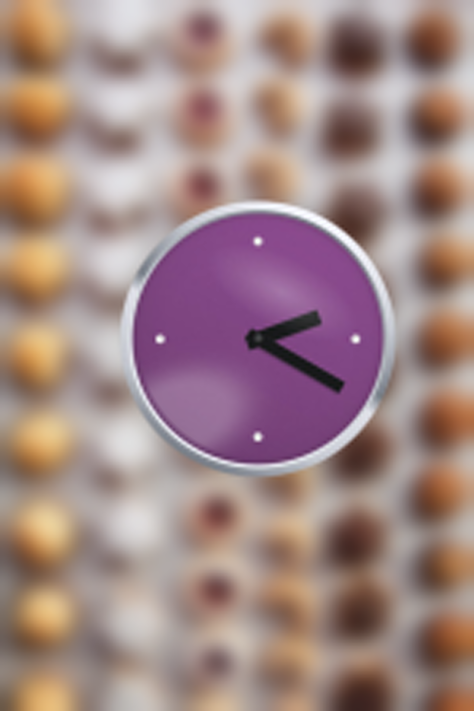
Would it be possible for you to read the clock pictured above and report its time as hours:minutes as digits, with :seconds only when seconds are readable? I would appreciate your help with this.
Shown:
2:20
